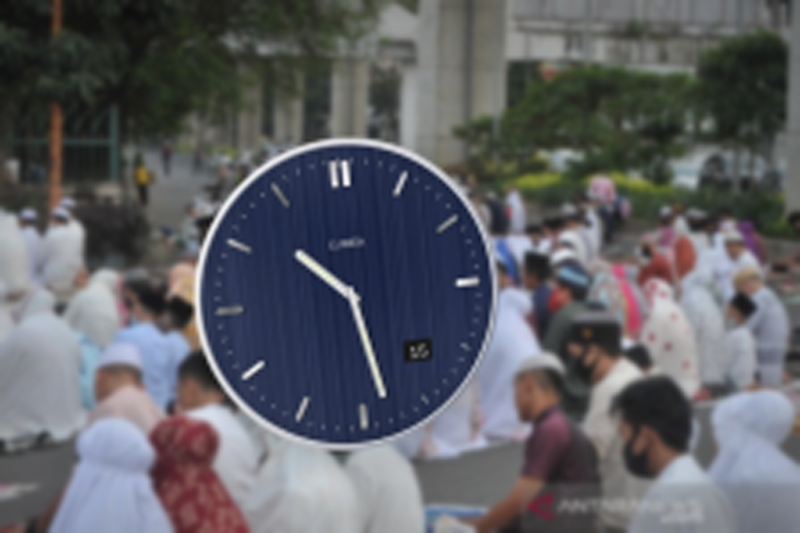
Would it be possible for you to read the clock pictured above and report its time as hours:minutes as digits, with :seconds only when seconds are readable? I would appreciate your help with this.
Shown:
10:28
